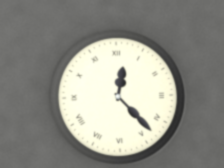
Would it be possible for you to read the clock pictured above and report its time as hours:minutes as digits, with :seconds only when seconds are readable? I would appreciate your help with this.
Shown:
12:23
